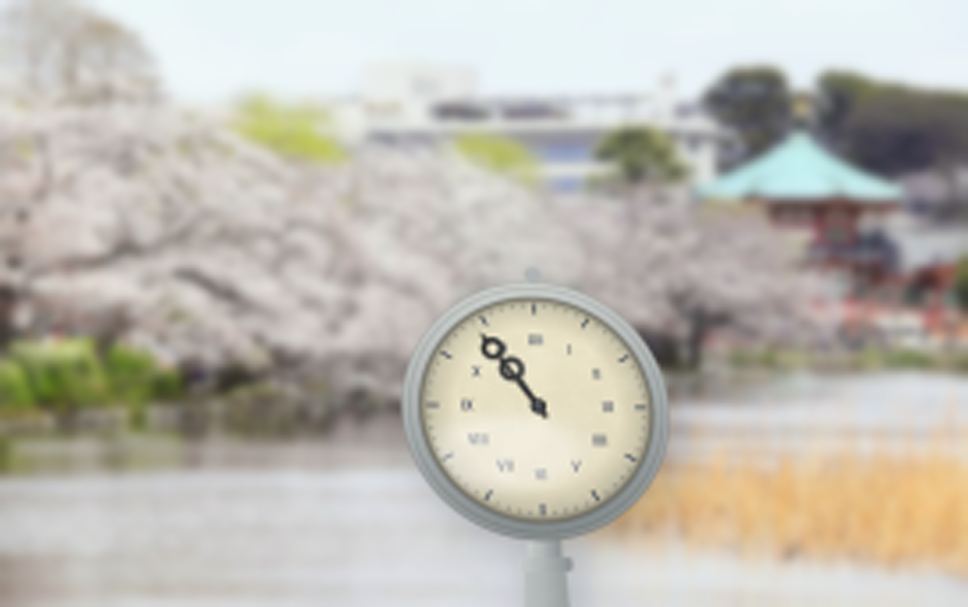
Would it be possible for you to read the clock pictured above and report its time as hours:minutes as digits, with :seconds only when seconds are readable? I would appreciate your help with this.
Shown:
10:54
